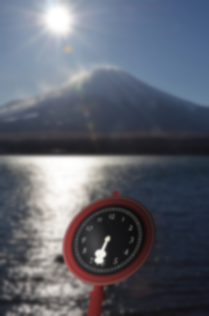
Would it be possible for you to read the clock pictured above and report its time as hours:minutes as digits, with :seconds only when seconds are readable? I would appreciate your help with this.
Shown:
6:32
